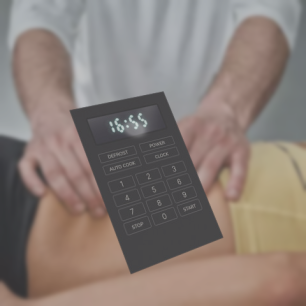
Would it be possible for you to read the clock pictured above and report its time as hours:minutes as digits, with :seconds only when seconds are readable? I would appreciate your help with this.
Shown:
16:55
